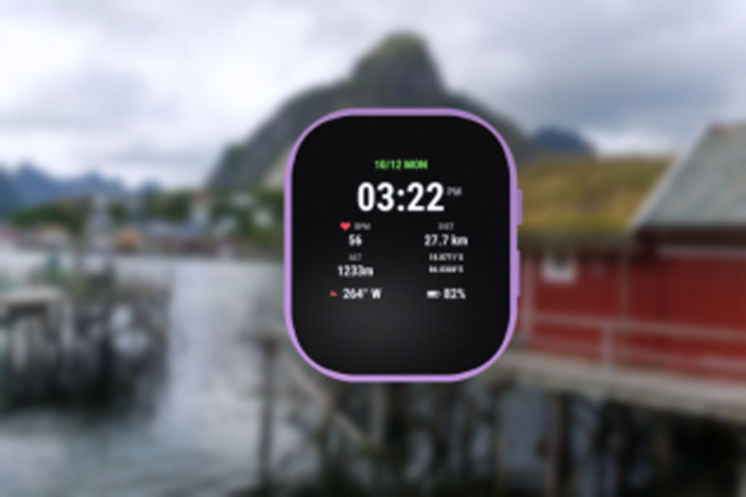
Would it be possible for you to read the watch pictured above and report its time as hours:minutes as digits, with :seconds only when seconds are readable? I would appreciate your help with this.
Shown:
3:22
